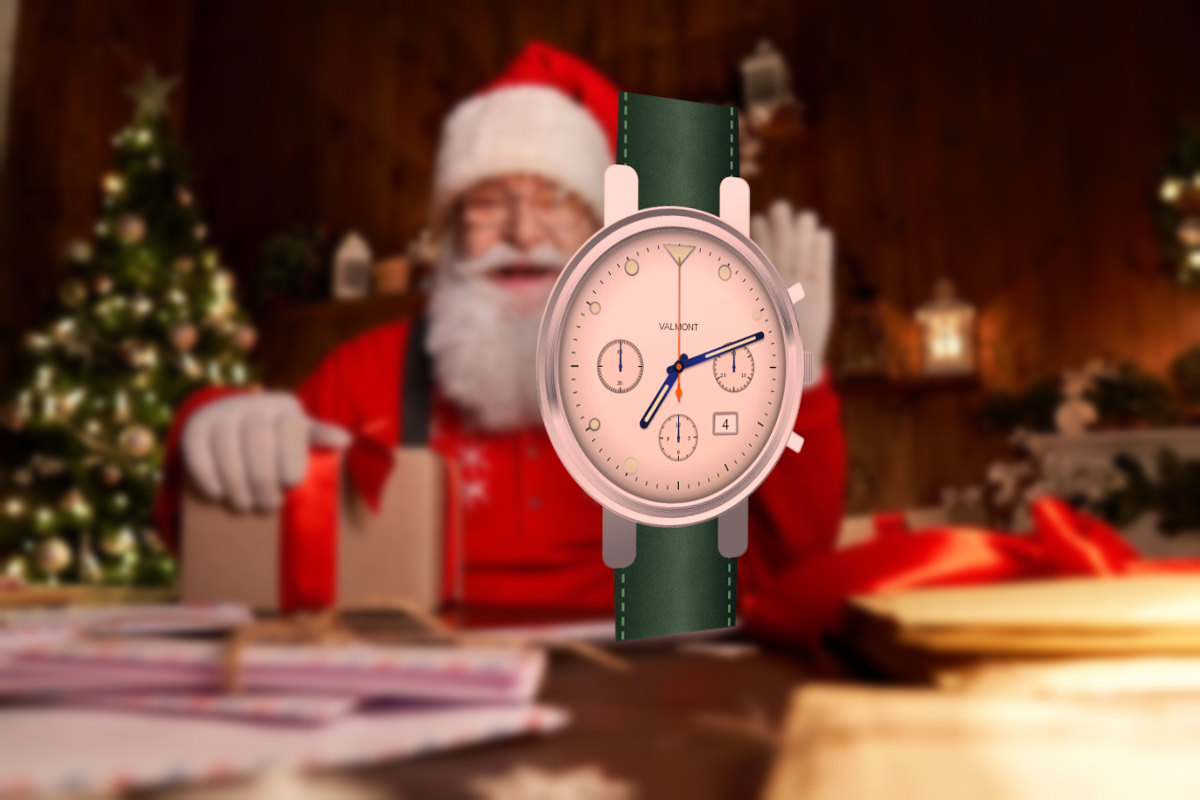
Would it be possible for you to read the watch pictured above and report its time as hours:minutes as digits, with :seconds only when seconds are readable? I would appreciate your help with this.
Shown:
7:12
